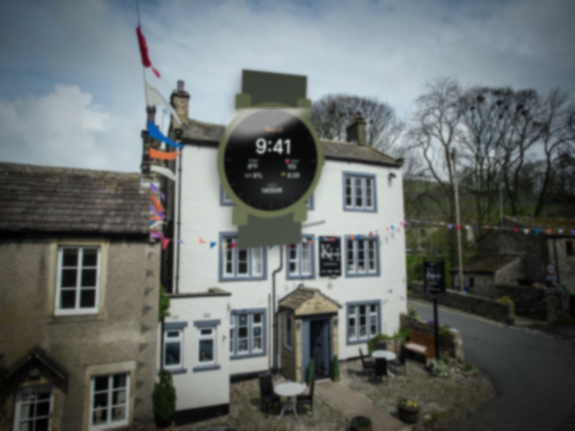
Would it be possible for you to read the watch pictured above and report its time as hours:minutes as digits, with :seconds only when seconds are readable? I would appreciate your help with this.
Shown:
9:41
